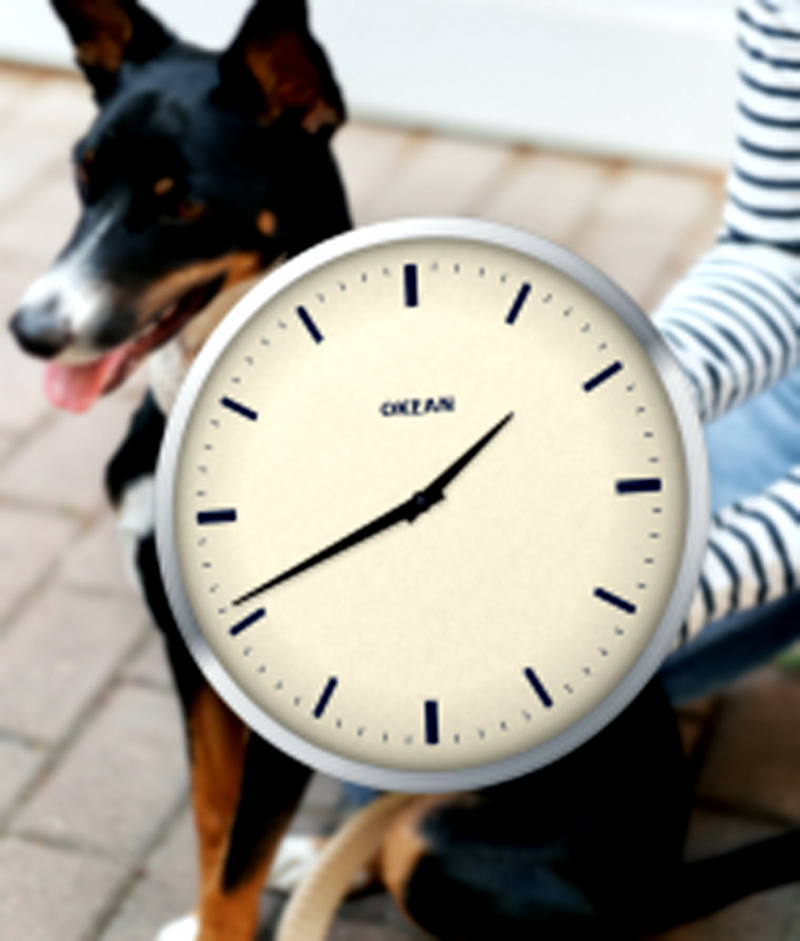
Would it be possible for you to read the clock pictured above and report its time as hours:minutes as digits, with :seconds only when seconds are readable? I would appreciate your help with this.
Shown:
1:41
